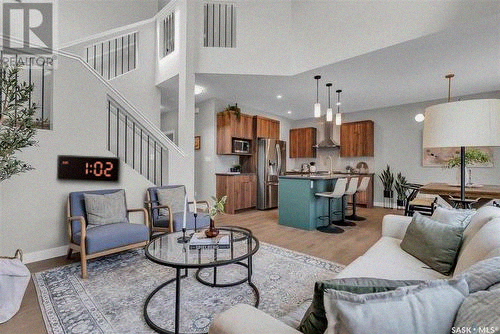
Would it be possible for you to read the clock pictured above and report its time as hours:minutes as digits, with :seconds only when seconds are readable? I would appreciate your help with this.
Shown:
1:02
